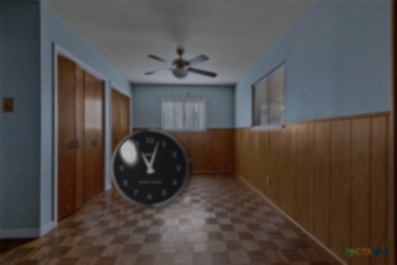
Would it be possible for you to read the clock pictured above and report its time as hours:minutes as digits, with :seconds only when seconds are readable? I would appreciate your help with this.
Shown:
11:03
